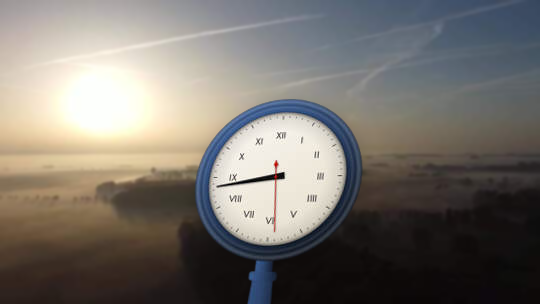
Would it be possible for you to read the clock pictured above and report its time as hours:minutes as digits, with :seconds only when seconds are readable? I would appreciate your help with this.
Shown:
8:43:29
